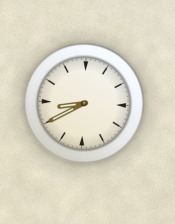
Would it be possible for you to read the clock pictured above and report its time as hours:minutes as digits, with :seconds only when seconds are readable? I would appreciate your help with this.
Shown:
8:40
